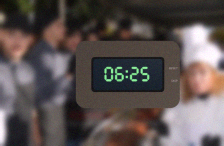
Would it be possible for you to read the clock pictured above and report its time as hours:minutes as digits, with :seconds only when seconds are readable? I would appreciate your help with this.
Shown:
6:25
